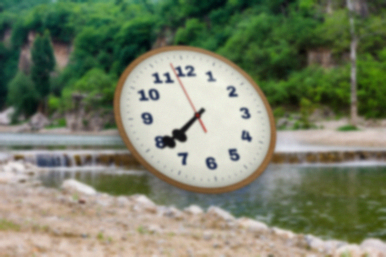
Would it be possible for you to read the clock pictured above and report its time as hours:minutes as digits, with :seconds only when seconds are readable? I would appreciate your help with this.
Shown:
7:38:58
